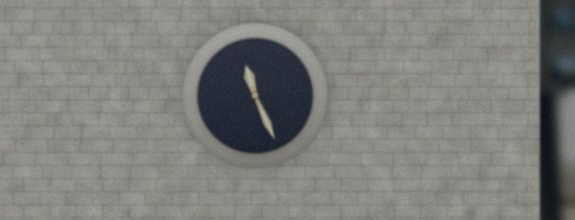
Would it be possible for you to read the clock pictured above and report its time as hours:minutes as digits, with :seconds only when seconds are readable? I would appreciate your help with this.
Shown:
11:26
